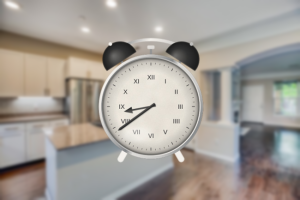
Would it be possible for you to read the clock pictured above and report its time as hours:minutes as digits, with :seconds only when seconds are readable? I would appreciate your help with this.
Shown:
8:39
